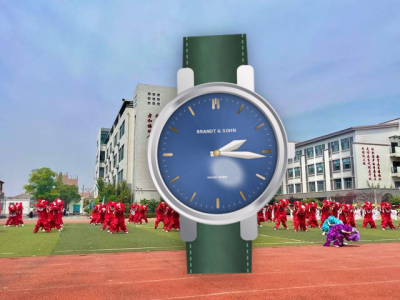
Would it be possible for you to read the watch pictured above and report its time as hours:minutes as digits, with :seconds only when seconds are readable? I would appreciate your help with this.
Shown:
2:16
